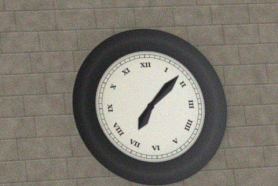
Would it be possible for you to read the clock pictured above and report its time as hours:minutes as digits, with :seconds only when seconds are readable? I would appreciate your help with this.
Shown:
7:08
